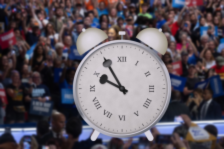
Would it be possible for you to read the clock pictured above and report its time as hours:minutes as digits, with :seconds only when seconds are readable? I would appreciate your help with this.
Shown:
9:55
